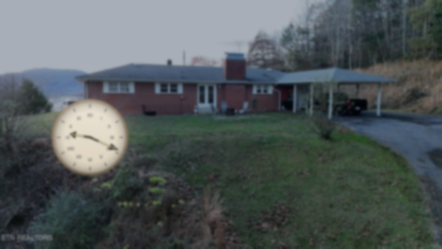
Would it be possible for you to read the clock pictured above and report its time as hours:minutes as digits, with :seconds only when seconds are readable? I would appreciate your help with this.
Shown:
9:19
